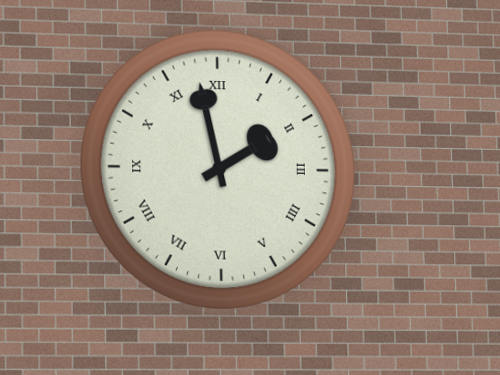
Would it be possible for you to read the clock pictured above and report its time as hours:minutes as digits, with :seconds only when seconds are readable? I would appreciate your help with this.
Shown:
1:58
